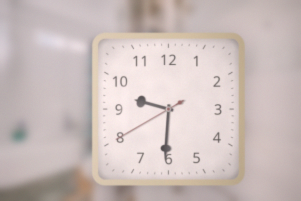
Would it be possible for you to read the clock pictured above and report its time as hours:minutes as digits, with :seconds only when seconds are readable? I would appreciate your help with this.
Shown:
9:30:40
